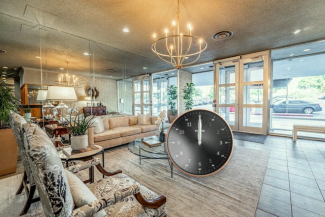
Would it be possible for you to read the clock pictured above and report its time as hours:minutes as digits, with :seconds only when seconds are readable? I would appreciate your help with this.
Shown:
12:00
